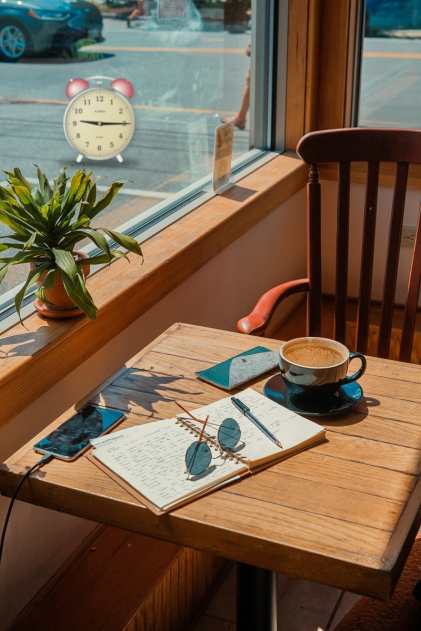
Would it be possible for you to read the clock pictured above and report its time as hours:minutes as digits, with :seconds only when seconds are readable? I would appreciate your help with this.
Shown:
9:15
